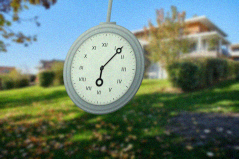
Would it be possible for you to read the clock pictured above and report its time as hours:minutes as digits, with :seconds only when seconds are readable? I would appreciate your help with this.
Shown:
6:07
